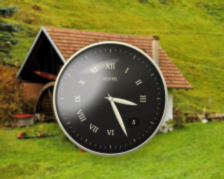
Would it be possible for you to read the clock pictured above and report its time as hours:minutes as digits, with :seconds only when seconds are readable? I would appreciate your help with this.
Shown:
3:26
